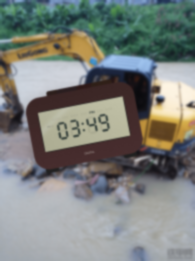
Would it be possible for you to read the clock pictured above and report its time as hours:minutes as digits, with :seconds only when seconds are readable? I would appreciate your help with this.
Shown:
3:49
